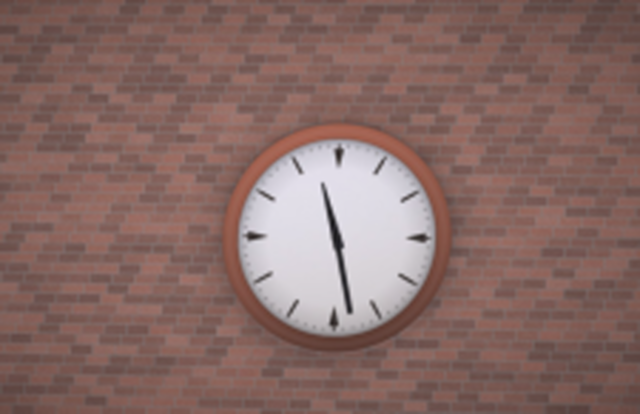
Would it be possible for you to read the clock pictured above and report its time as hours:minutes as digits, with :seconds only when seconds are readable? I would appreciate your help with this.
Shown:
11:28
